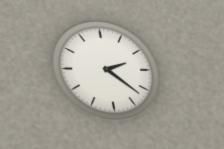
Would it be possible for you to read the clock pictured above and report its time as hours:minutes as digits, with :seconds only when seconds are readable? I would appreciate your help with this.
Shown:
2:22
